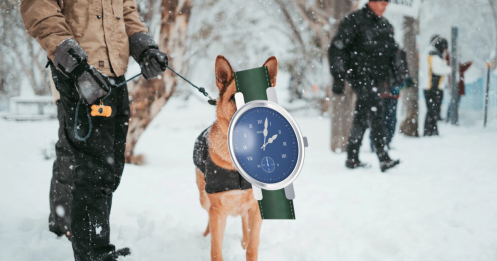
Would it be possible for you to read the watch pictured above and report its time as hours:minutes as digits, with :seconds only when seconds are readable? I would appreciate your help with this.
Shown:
2:03
